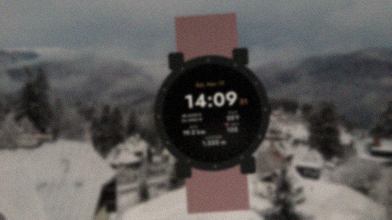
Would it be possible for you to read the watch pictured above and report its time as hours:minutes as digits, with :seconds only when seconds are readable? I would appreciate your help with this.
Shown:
14:09
